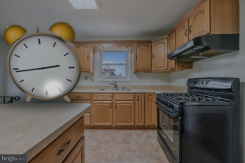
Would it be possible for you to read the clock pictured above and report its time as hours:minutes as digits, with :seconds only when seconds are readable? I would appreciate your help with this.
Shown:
2:44
